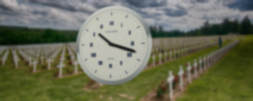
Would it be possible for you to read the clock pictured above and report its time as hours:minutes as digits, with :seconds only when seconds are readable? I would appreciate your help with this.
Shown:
10:18
